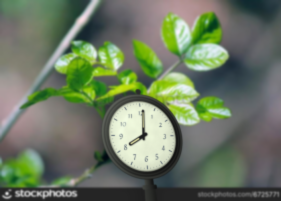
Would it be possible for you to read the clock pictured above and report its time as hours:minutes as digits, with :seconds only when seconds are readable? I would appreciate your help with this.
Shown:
8:01
